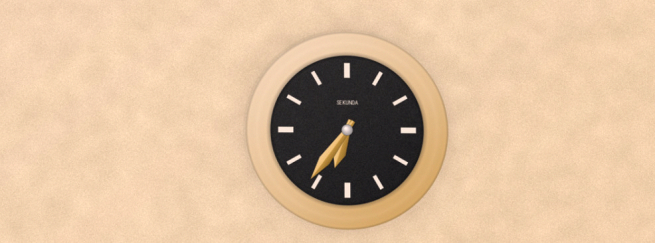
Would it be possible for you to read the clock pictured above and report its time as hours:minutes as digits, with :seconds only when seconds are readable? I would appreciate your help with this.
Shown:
6:36
